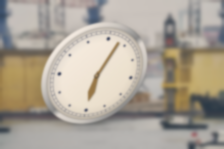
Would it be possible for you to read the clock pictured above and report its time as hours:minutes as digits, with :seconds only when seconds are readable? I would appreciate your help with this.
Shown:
6:03
